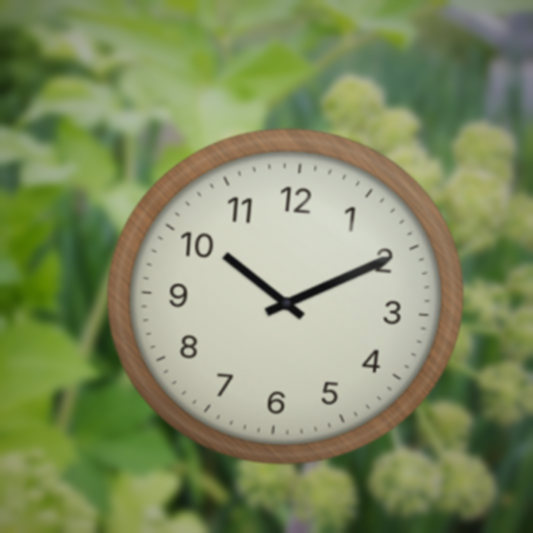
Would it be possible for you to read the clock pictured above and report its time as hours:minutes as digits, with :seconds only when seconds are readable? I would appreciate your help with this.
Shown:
10:10
